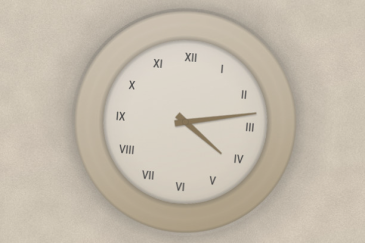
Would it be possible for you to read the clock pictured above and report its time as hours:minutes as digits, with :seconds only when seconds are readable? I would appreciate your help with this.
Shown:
4:13
